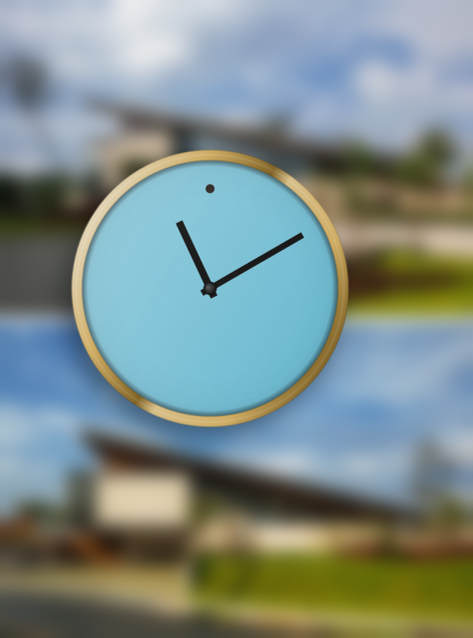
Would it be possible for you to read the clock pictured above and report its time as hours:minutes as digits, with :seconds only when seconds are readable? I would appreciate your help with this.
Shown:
11:10
